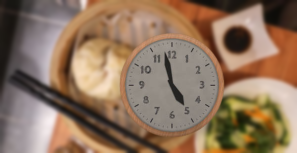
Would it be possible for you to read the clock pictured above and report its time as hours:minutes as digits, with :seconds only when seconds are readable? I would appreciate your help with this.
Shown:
4:58
